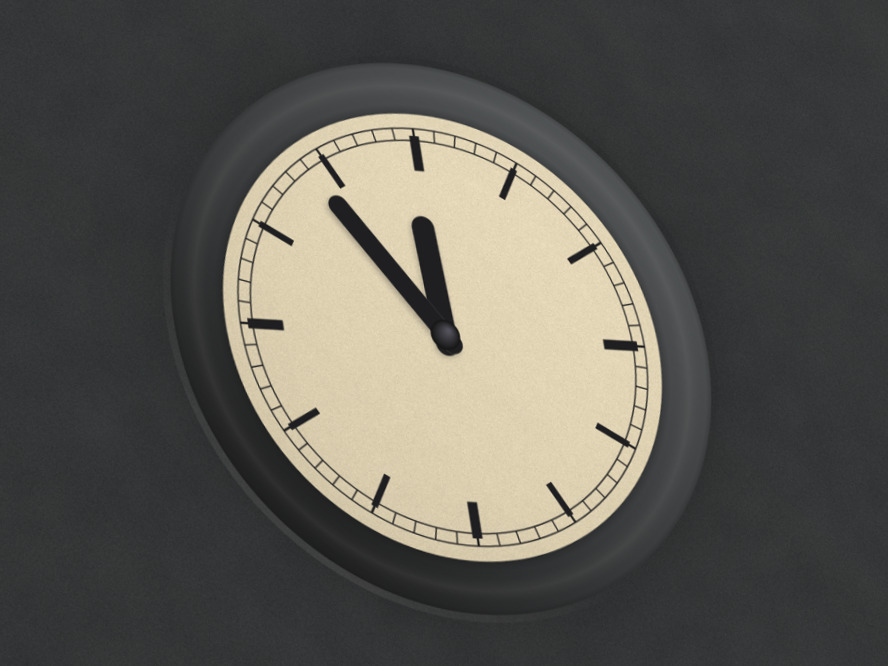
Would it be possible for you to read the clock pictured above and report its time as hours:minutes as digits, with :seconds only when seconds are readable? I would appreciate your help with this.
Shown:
11:54
